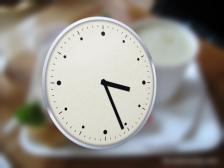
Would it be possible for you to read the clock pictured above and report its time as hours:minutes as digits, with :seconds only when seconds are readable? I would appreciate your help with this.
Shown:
3:26
